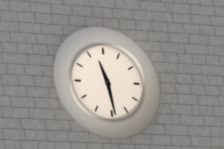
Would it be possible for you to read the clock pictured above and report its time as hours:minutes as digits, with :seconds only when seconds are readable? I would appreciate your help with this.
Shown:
11:29
